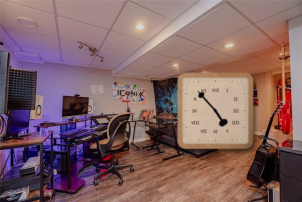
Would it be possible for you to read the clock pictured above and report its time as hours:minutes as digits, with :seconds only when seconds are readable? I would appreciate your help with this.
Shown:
4:53
